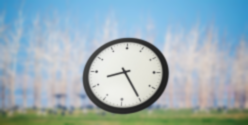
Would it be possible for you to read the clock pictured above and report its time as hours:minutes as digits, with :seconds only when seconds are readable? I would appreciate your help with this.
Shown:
8:25
